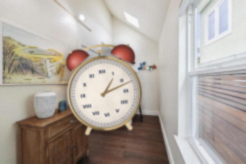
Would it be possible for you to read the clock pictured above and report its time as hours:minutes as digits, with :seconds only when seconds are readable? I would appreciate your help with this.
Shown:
1:12
